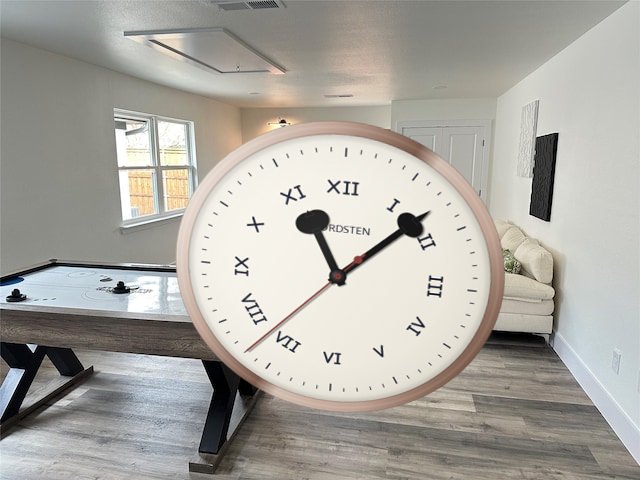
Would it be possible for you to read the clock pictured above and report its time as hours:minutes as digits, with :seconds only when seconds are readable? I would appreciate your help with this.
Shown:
11:07:37
